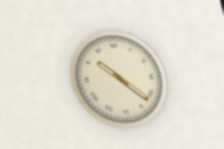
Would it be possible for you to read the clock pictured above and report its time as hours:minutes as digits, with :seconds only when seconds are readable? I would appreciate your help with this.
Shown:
10:22
